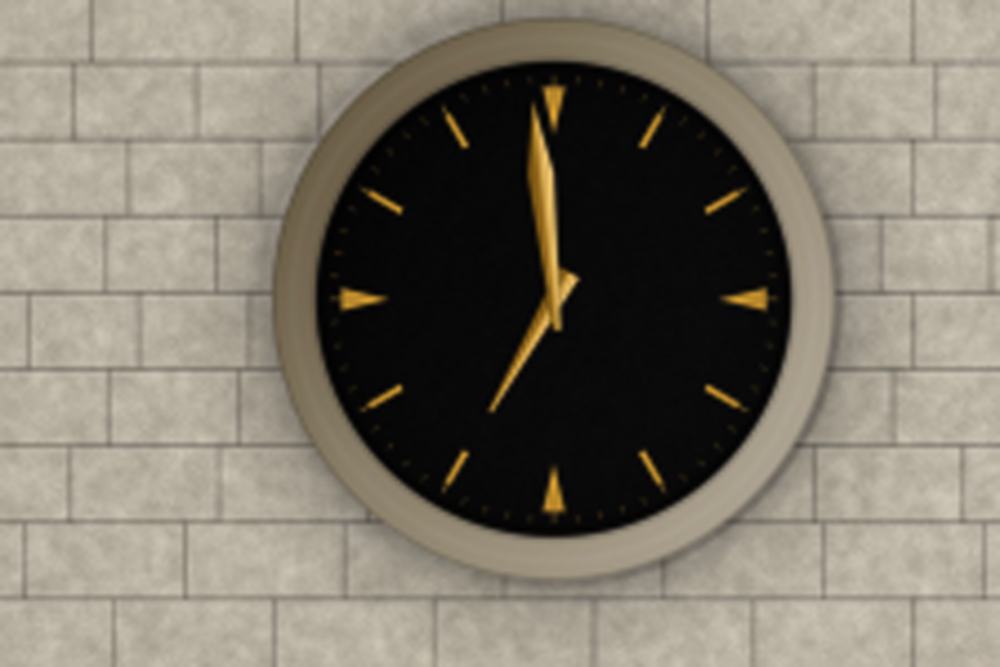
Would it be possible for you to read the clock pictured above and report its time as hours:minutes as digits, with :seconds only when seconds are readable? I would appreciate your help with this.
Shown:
6:59
